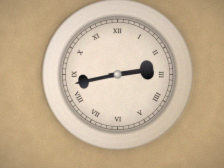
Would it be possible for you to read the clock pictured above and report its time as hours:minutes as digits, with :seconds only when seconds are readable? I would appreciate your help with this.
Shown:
2:43
